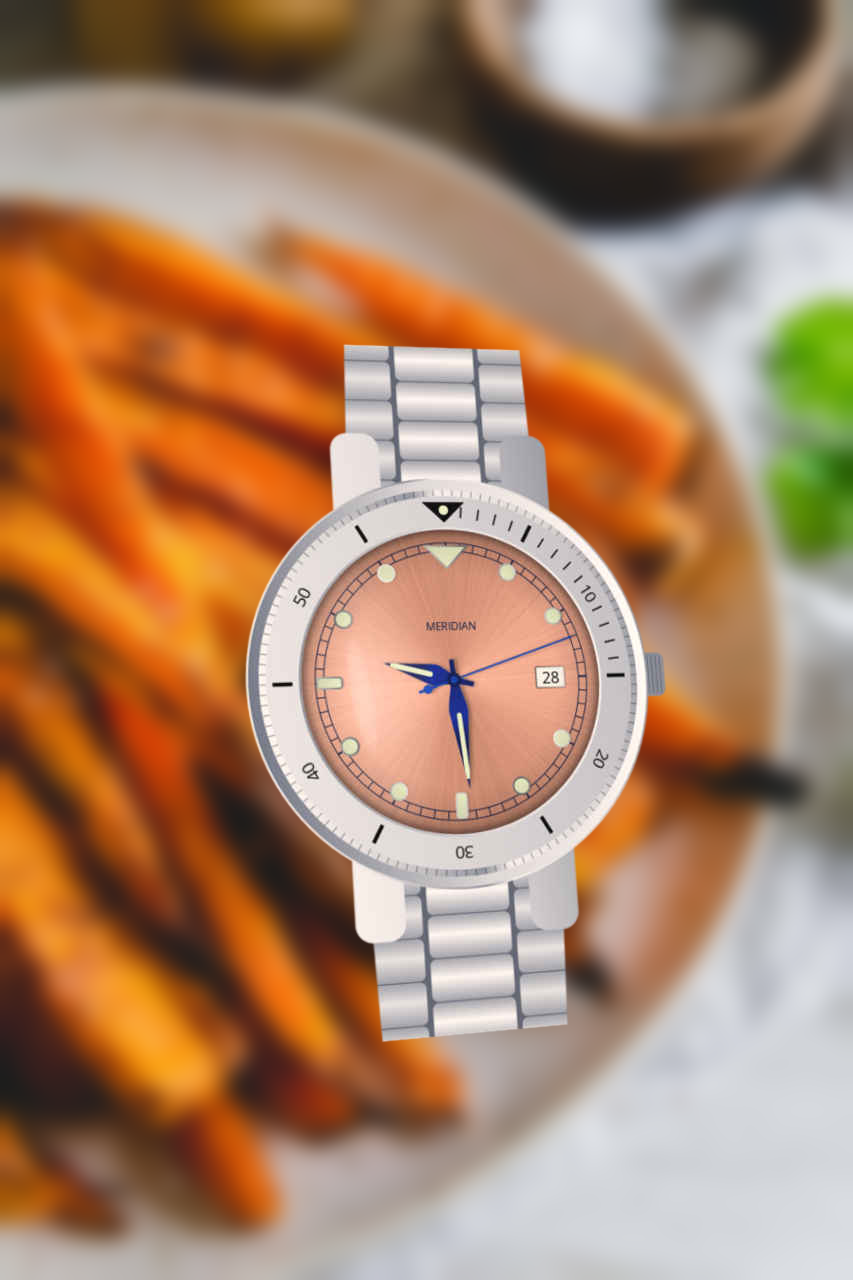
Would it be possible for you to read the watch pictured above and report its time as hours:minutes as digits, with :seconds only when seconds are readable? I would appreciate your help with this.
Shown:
9:29:12
